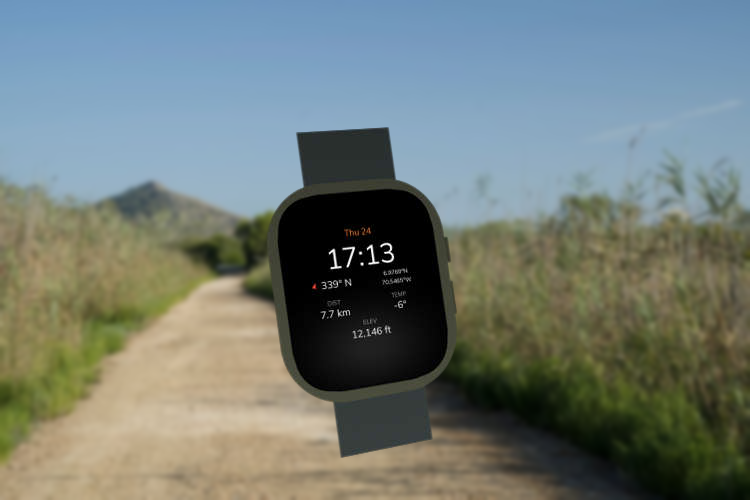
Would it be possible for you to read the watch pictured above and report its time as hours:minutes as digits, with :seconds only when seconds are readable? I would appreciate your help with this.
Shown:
17:13
